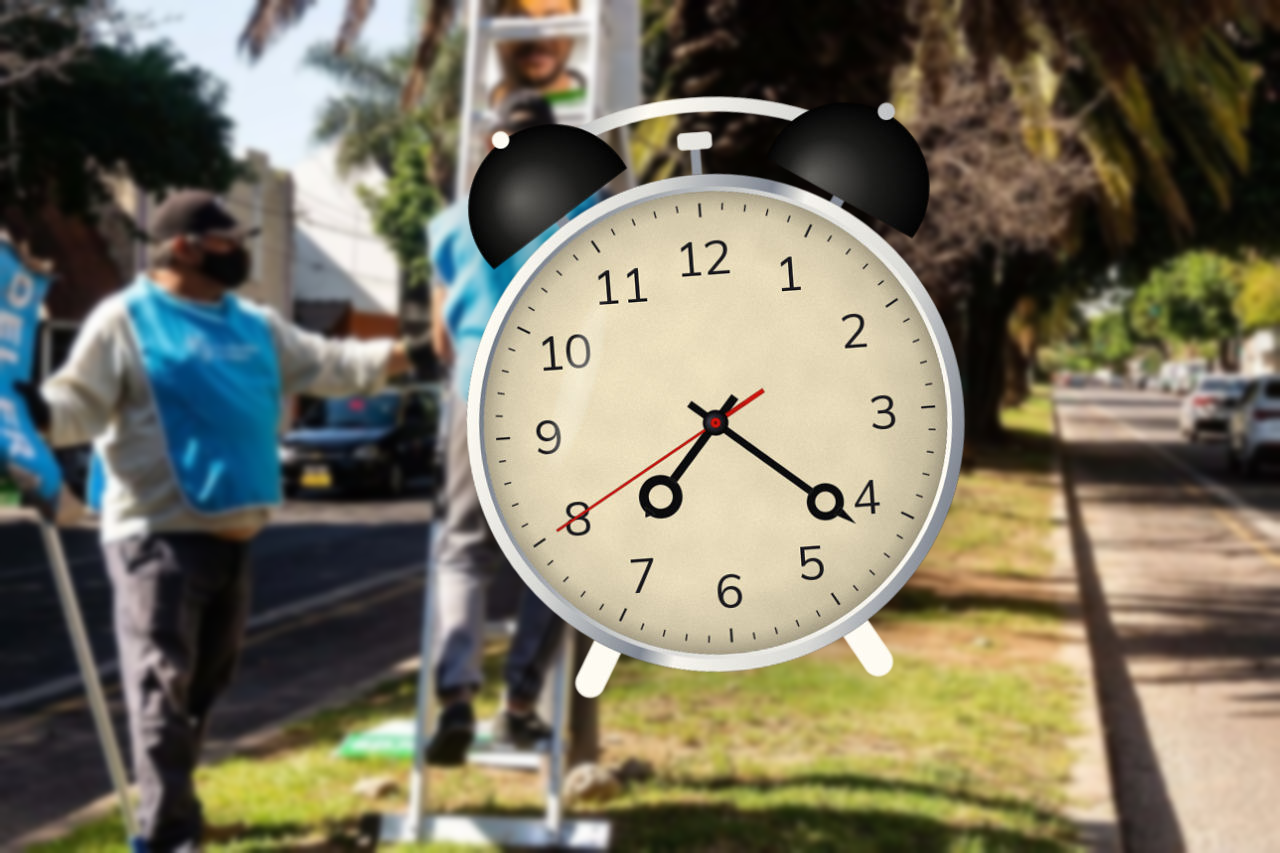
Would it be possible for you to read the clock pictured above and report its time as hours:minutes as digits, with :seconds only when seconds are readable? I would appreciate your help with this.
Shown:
7:21:40
